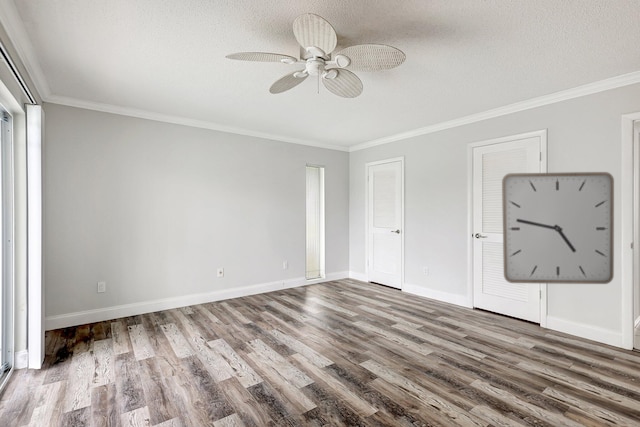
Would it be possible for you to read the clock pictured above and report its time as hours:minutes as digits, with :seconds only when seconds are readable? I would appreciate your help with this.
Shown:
4:47
